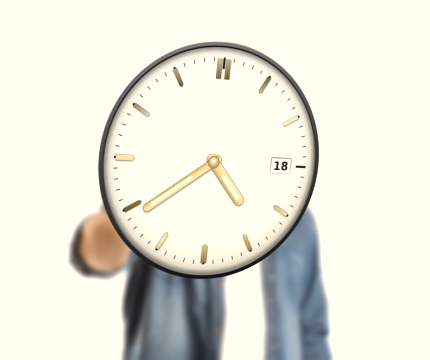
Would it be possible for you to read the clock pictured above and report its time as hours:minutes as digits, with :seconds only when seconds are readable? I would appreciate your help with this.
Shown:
4:39
